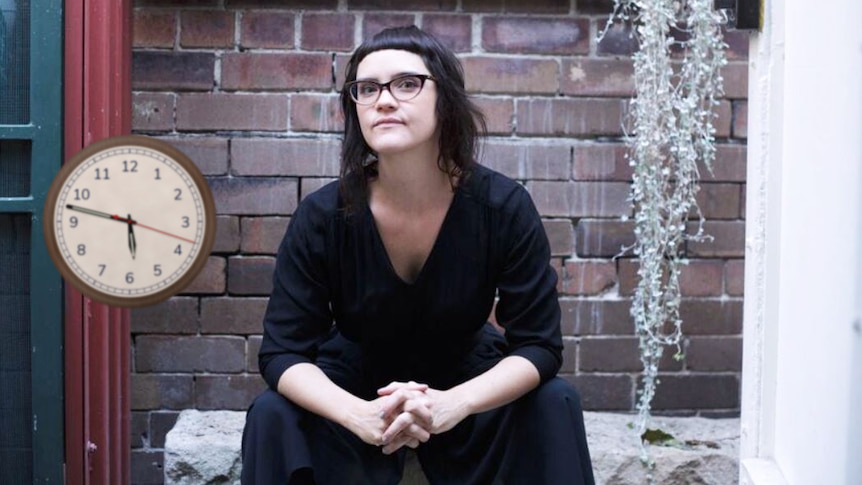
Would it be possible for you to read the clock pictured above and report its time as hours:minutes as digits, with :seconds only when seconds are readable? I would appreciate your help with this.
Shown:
5:47:18
